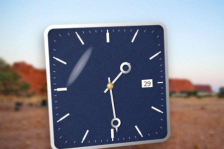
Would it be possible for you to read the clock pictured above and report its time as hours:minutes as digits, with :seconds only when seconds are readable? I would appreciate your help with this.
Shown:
1:29
